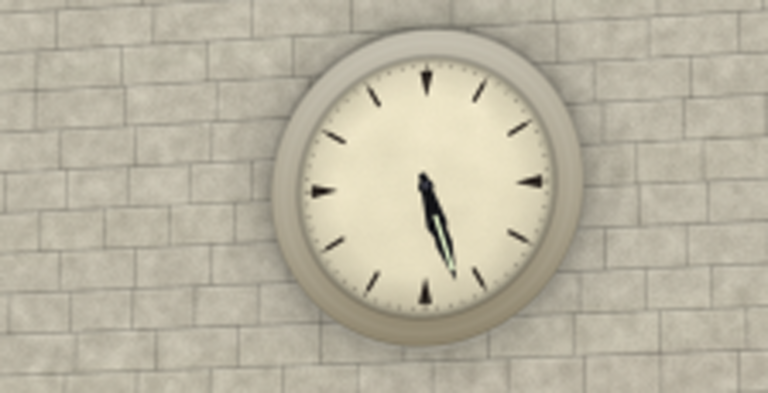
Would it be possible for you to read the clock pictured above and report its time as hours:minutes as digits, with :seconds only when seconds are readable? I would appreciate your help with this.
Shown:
5:27
